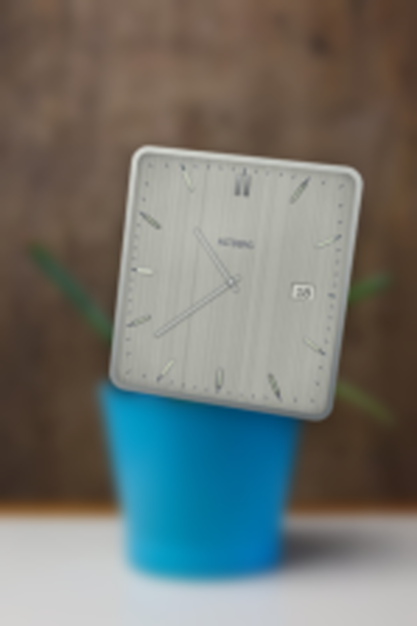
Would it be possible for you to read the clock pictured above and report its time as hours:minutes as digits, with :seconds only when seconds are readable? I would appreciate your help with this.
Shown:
10:38
